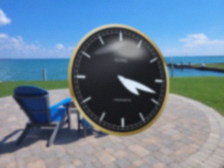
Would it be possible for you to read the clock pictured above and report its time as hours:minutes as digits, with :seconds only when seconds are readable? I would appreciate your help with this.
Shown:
4:18
